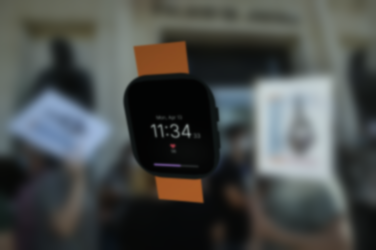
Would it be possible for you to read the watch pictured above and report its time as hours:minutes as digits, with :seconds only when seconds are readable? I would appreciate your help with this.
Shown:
11:34
